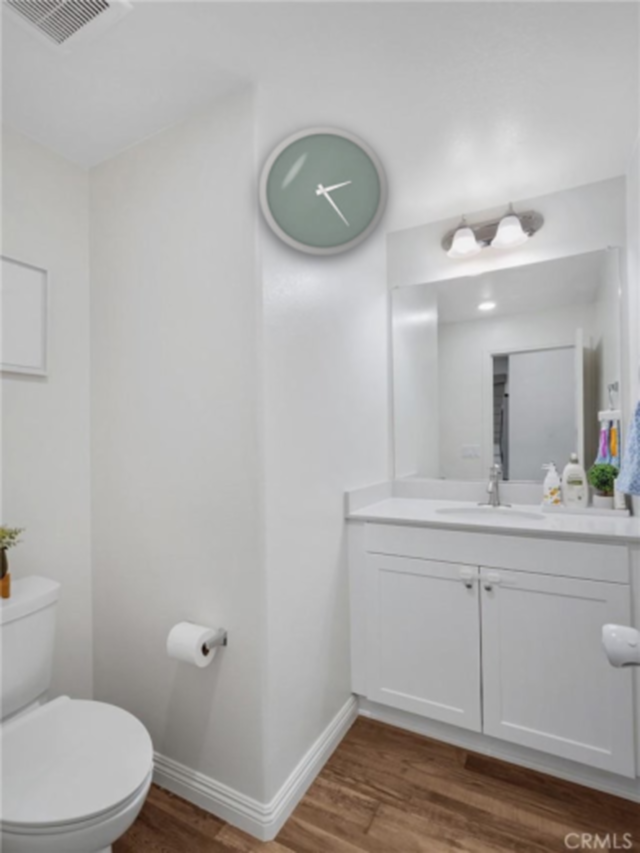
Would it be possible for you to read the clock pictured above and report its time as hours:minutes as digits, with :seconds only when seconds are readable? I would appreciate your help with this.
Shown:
2:24
